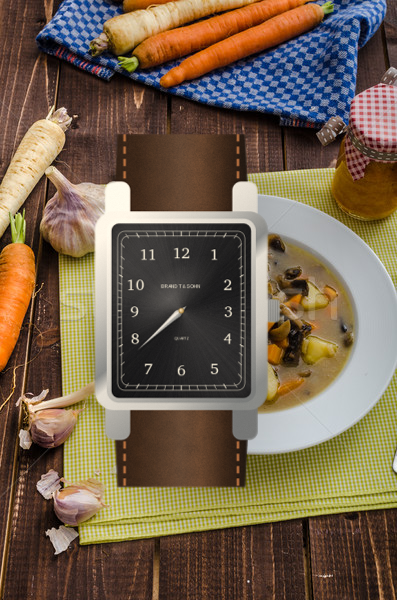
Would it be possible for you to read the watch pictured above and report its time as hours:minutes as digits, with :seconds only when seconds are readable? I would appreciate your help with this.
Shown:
7:38
